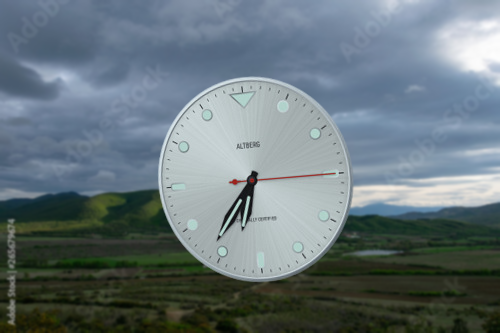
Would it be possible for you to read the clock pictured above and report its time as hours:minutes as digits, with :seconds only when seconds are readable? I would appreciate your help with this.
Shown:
6:36:15
